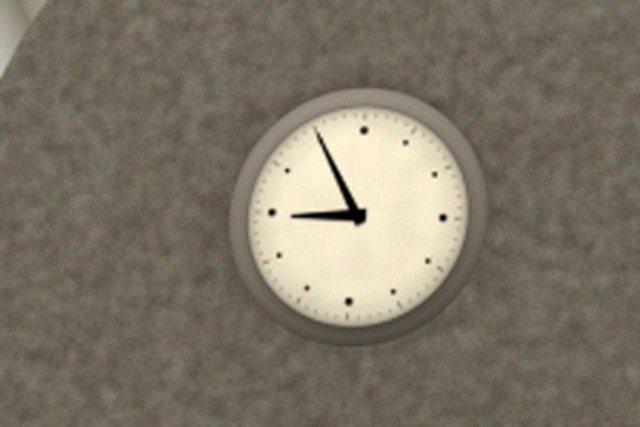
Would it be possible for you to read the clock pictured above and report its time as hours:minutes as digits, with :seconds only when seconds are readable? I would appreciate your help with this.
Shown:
8:55
